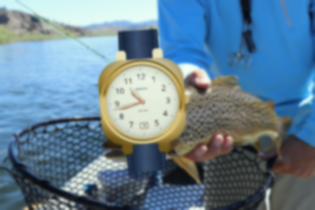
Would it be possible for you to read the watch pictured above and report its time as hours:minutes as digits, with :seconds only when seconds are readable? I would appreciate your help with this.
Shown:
10:43
